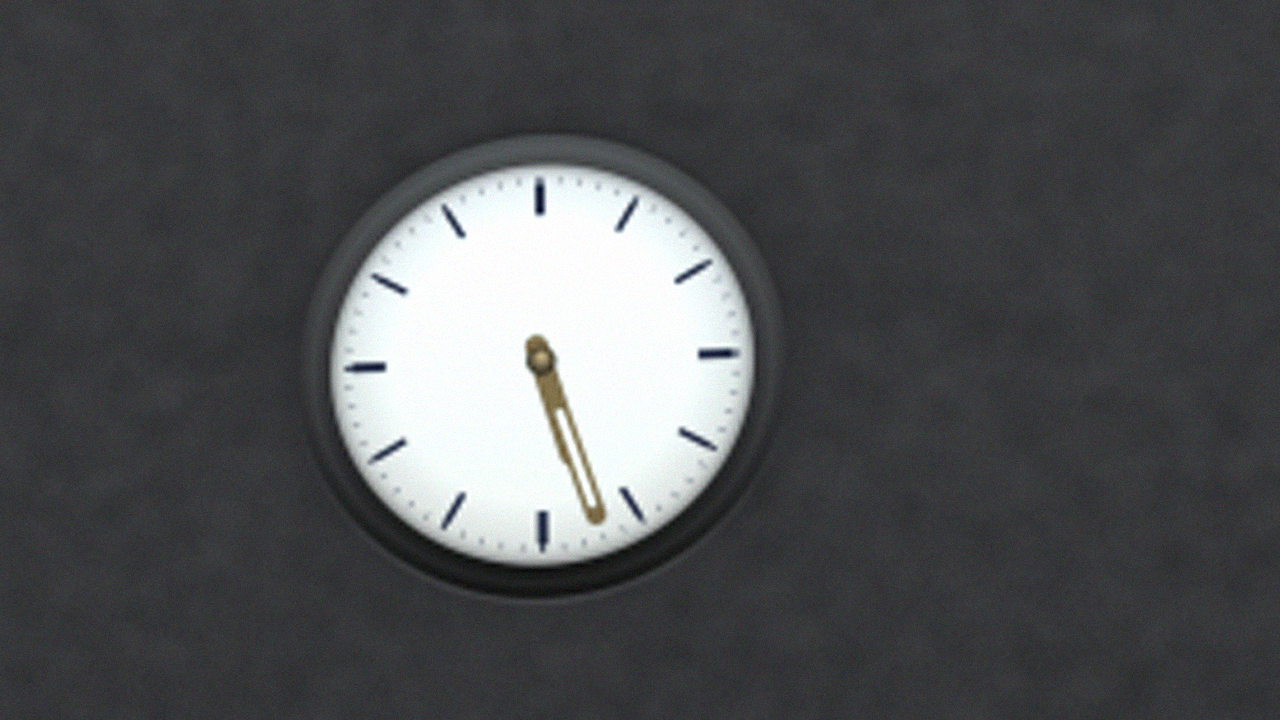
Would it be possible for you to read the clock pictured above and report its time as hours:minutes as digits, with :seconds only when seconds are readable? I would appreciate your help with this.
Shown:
5:27
